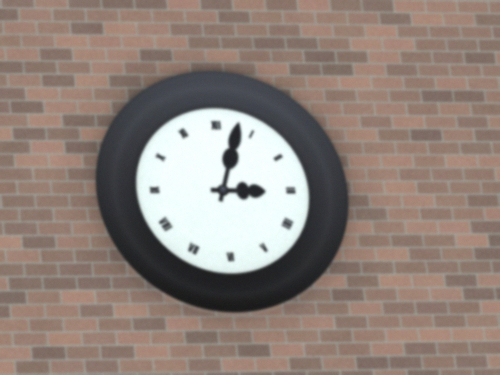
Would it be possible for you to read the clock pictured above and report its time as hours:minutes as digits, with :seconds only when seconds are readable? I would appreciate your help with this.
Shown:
3:03
